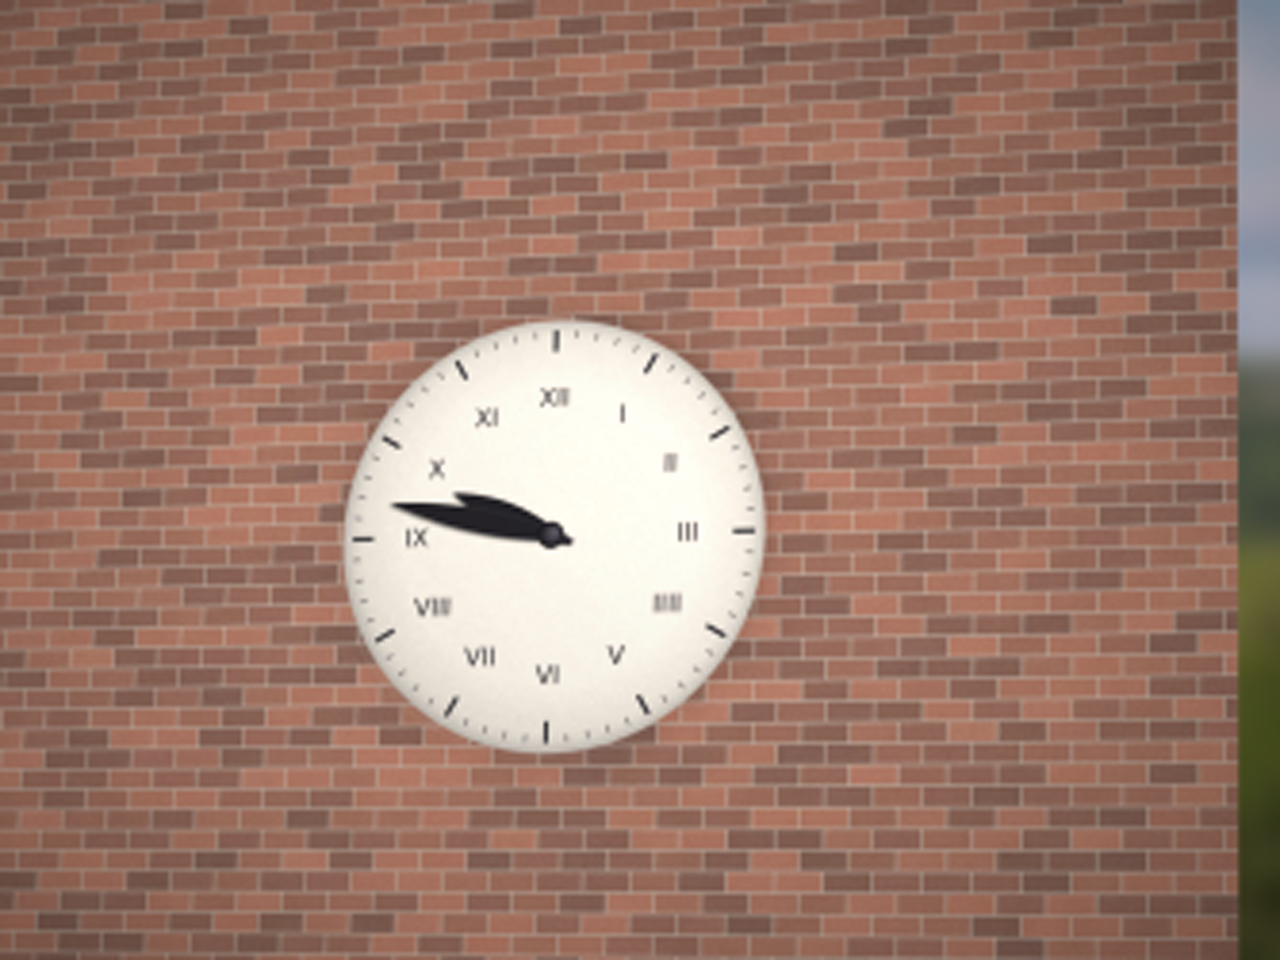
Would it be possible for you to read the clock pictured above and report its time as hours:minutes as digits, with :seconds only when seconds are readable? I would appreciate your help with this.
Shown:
9:47
